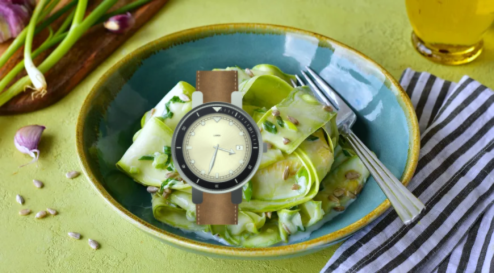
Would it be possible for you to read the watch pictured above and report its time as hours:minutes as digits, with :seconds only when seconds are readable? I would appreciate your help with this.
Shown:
3:33
